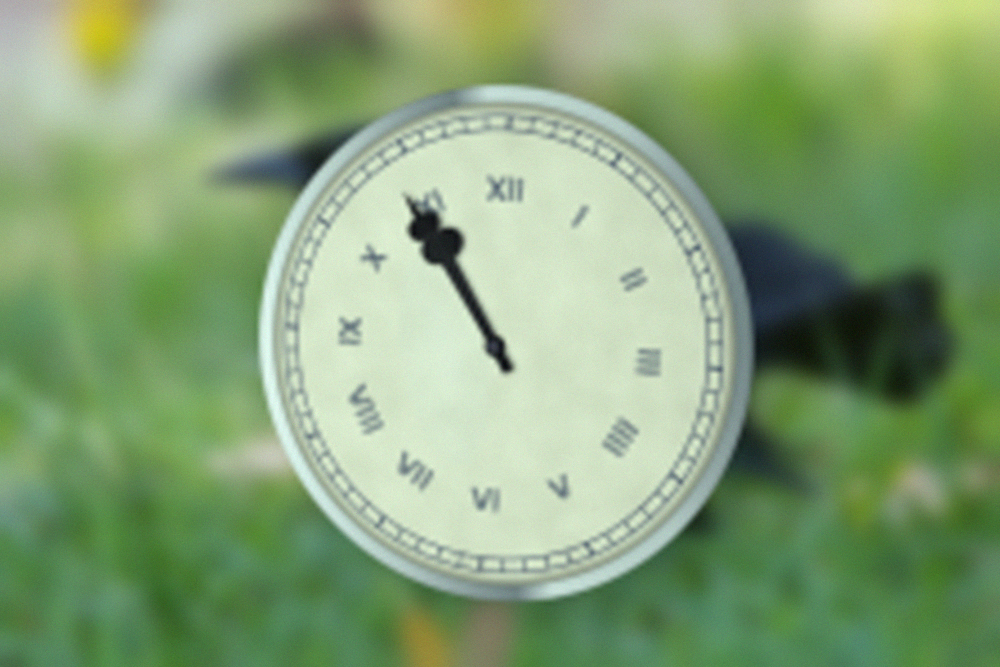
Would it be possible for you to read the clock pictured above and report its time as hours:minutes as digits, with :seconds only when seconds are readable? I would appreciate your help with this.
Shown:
10:54
